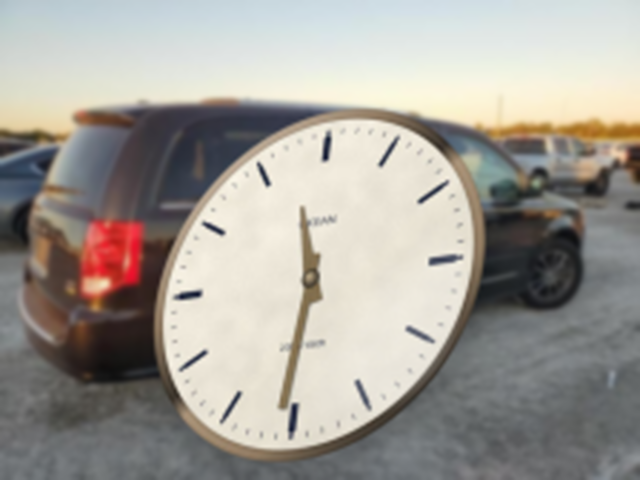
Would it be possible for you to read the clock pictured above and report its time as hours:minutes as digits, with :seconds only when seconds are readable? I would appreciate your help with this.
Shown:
11:31
